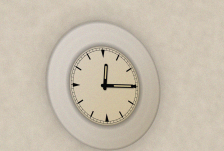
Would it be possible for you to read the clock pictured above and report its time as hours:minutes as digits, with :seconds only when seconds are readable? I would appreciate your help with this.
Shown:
12:15
